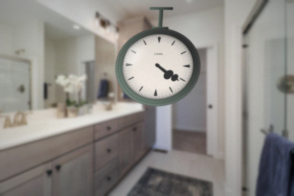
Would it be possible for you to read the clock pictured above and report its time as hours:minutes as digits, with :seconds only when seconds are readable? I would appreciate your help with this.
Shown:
4:21
